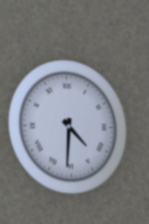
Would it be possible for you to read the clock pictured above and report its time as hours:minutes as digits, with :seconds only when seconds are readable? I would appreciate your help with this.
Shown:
4:31
